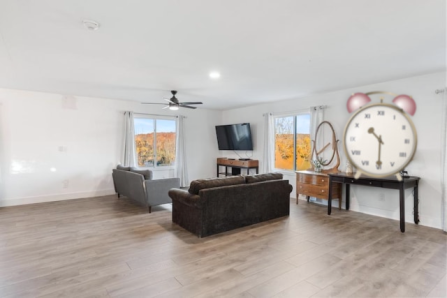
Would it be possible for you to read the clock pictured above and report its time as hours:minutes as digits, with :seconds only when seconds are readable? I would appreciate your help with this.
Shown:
10:30
